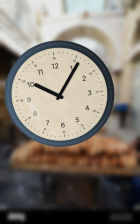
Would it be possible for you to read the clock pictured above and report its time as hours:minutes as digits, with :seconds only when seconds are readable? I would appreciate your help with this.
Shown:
10:06
